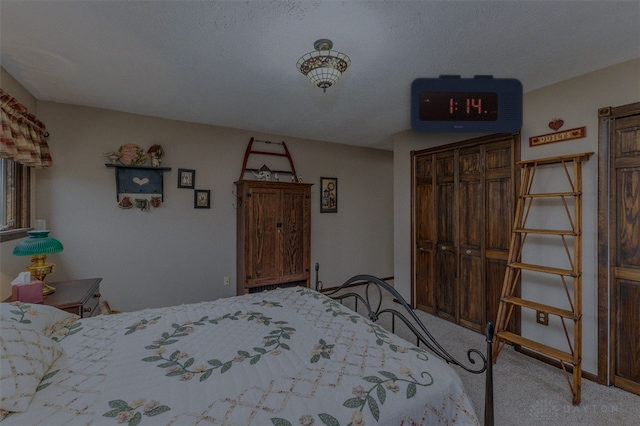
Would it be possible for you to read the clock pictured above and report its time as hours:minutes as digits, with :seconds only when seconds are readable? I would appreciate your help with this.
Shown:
1:14
